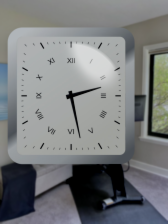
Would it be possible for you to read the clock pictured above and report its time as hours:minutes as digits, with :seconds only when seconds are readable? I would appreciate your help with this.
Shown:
2:28
